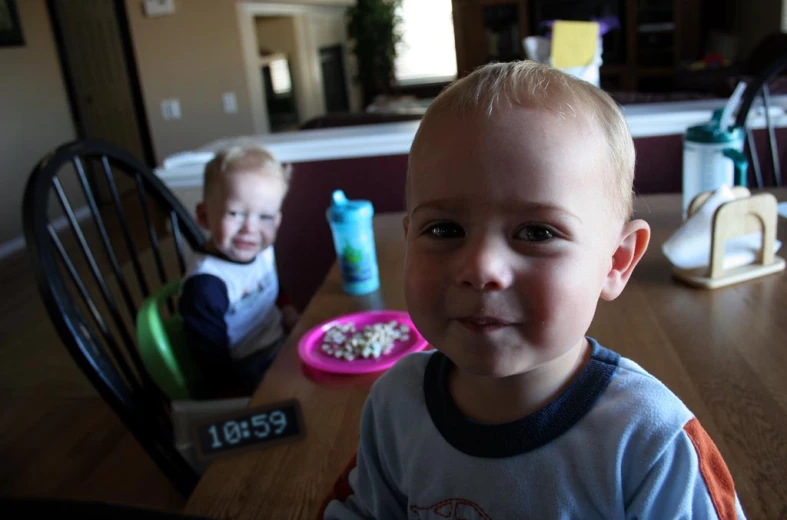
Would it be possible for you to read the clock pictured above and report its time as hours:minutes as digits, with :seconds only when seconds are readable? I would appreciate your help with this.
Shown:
10:59
